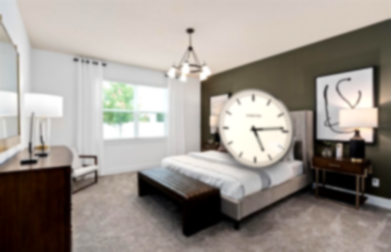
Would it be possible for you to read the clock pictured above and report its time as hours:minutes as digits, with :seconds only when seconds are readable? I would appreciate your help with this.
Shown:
5:14
